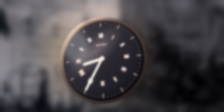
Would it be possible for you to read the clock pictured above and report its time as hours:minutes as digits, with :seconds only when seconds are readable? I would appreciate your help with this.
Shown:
8:35
